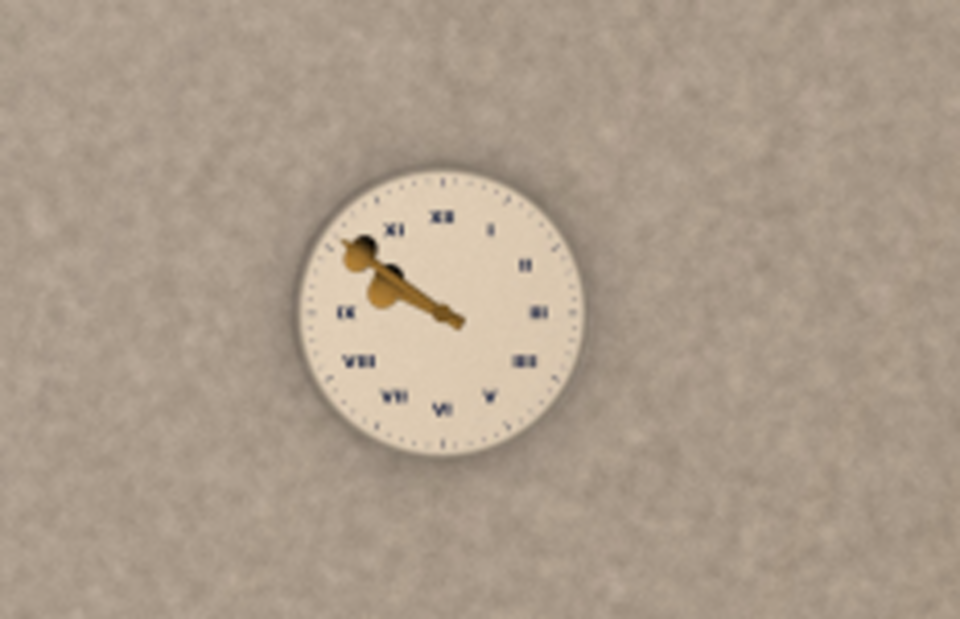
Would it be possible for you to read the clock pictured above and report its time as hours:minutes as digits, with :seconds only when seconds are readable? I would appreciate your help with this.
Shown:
9:51
